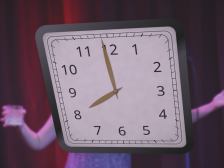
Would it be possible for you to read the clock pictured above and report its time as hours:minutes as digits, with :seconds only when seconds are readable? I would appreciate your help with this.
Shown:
7:59
